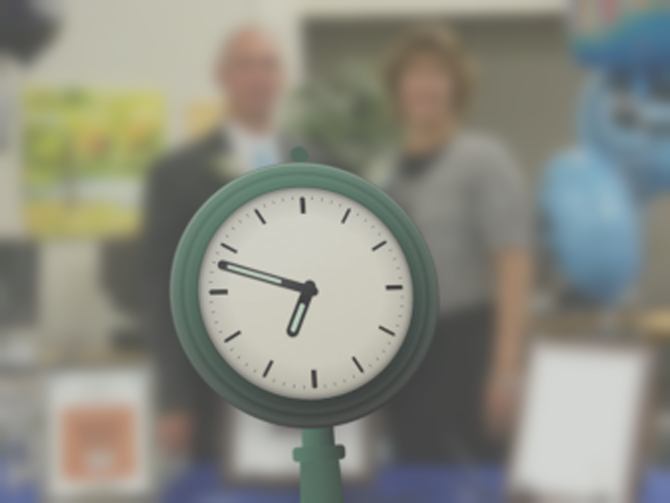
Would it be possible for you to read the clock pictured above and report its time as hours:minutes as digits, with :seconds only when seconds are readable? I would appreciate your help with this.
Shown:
6:48
